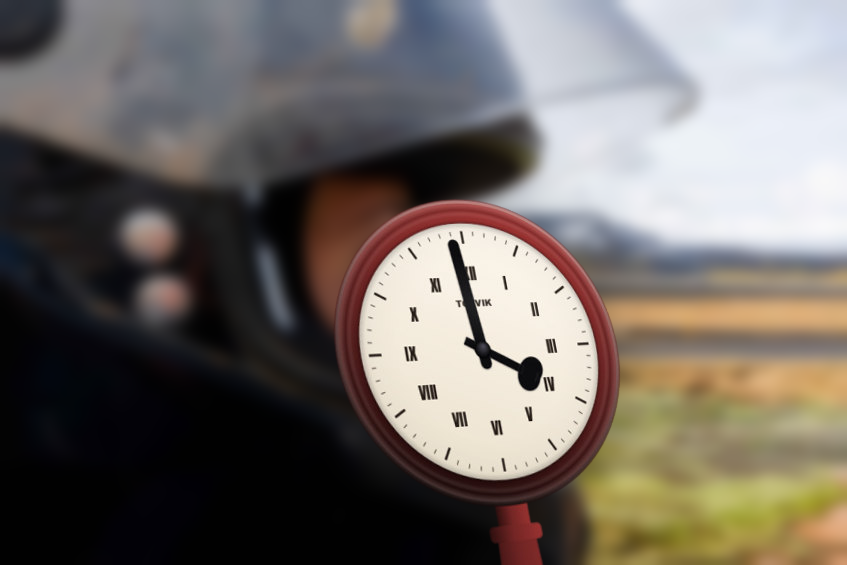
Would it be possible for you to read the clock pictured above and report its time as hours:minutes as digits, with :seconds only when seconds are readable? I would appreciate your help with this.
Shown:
3:59
